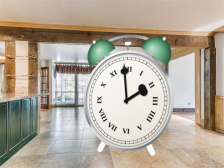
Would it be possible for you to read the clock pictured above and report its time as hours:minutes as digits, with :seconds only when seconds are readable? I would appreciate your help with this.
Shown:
1:59
